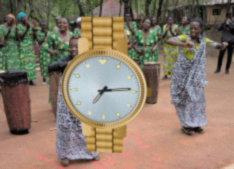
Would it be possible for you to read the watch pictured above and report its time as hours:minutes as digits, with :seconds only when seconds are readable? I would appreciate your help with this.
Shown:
7:14
